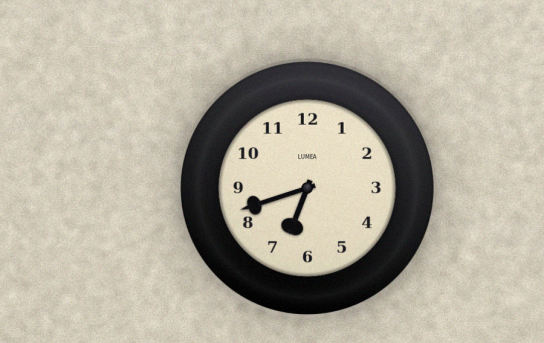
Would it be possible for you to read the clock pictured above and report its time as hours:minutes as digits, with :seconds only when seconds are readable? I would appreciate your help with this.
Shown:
6:42
